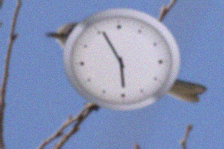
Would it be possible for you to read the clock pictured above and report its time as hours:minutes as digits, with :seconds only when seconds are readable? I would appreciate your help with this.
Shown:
5:56
